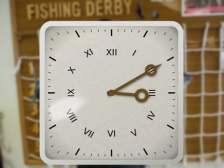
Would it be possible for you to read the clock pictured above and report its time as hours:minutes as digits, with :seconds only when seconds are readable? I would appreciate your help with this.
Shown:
3:10
